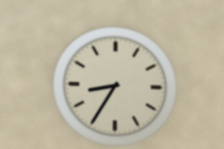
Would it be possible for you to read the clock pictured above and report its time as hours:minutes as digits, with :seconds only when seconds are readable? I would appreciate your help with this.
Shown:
8:35
